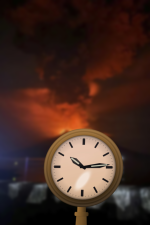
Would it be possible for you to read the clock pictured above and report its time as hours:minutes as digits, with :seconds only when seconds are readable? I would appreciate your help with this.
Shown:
10:14
